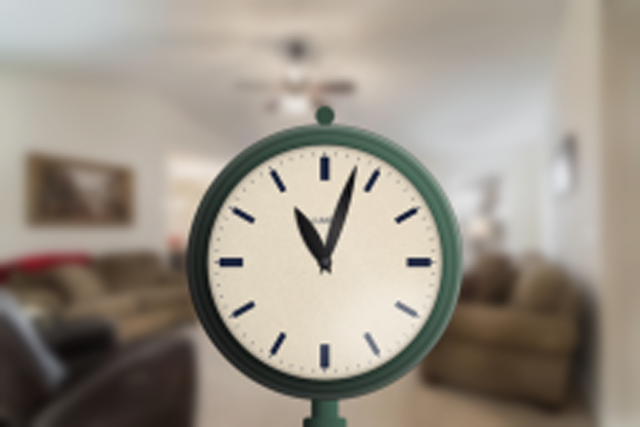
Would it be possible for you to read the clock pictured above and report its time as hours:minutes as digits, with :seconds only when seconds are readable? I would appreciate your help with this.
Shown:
11:03
